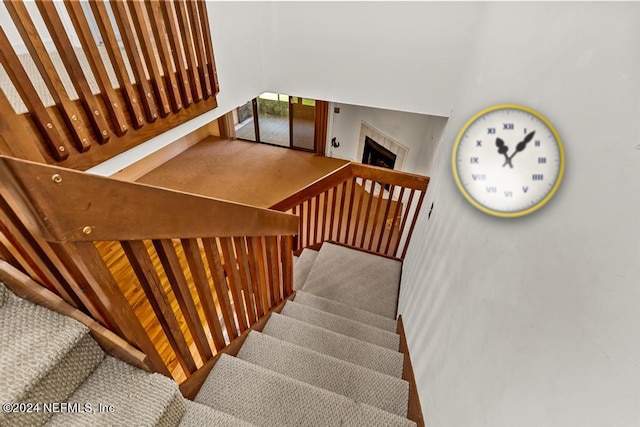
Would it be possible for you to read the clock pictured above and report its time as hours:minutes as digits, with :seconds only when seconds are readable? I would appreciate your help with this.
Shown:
11:07
